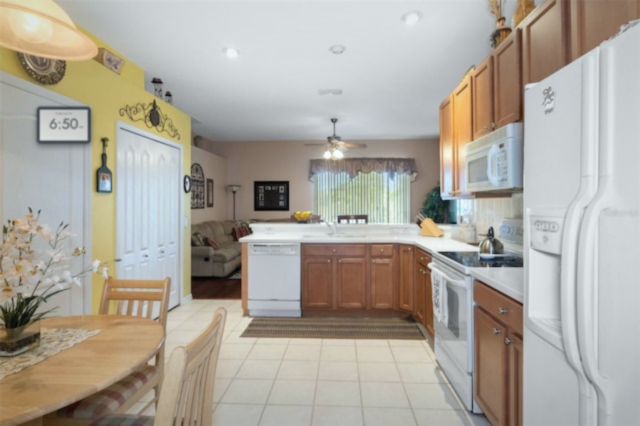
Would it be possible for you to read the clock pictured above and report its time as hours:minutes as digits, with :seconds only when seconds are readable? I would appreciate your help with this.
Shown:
6:50
